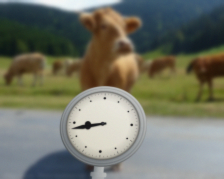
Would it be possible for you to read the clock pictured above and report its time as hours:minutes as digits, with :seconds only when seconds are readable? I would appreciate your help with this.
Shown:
8:43
